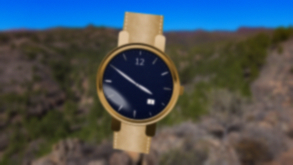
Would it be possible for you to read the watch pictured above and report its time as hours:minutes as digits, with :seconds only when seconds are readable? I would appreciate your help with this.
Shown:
3:50
